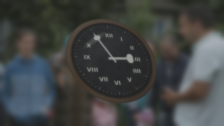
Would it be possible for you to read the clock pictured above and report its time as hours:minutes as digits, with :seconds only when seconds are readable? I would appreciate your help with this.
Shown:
2:55
